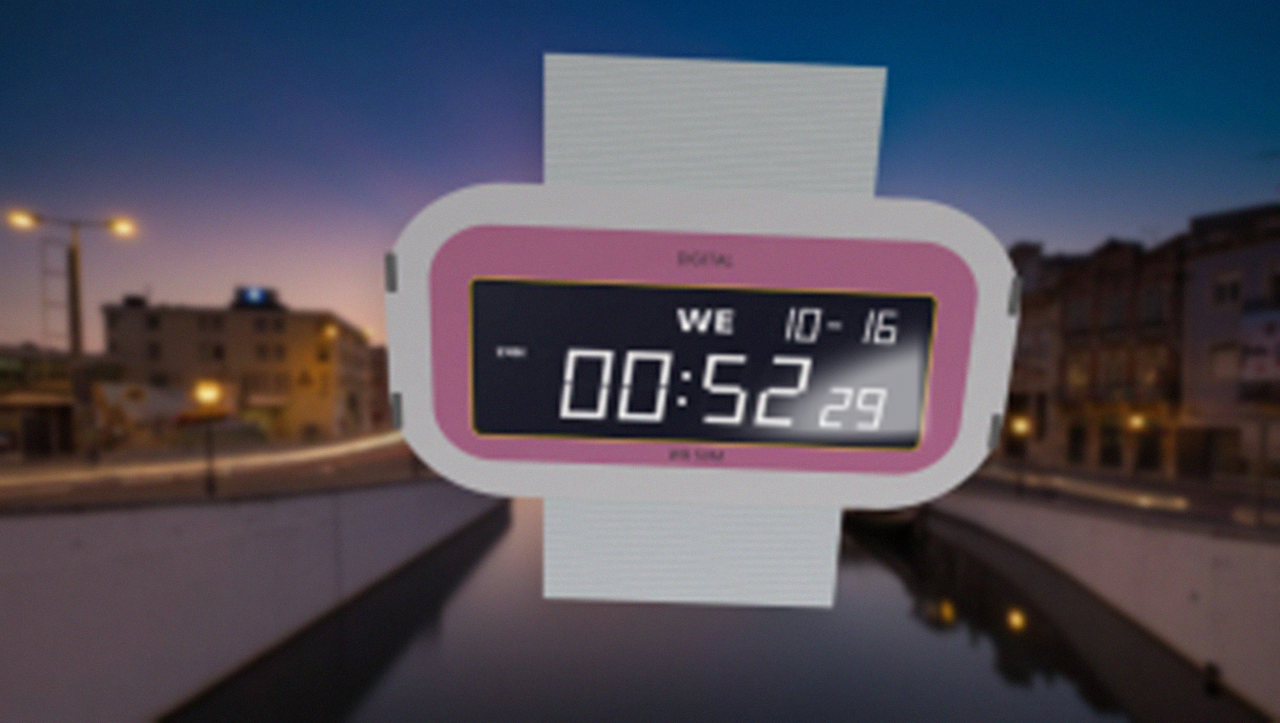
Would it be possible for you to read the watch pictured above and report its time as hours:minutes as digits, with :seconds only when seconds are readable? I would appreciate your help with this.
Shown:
0:52:29
